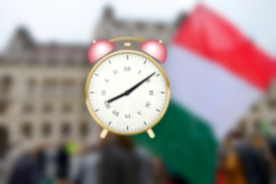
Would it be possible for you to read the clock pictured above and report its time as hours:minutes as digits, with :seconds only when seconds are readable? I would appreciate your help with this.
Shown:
8:09
